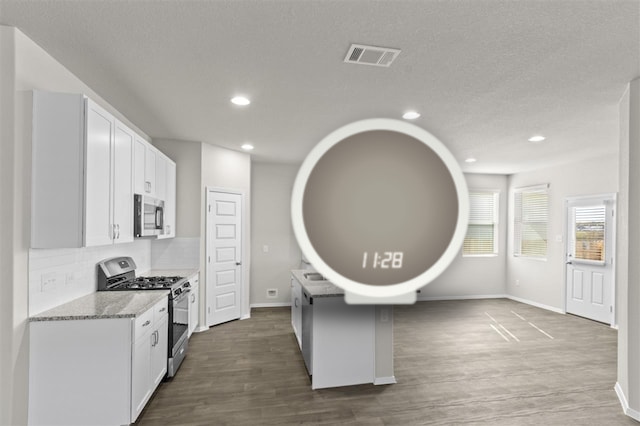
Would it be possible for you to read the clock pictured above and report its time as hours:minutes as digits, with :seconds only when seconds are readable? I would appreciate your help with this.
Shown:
11:28
